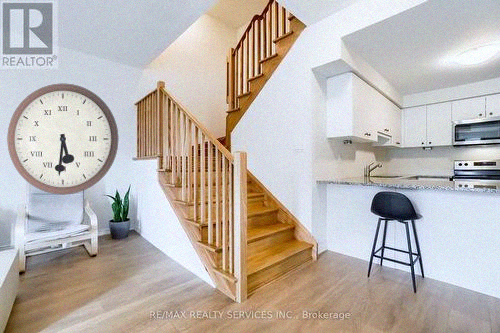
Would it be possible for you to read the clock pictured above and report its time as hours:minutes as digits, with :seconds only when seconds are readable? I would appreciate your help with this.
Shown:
5:31
